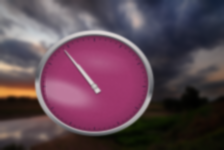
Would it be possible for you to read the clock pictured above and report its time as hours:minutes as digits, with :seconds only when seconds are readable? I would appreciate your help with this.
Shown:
10:54
